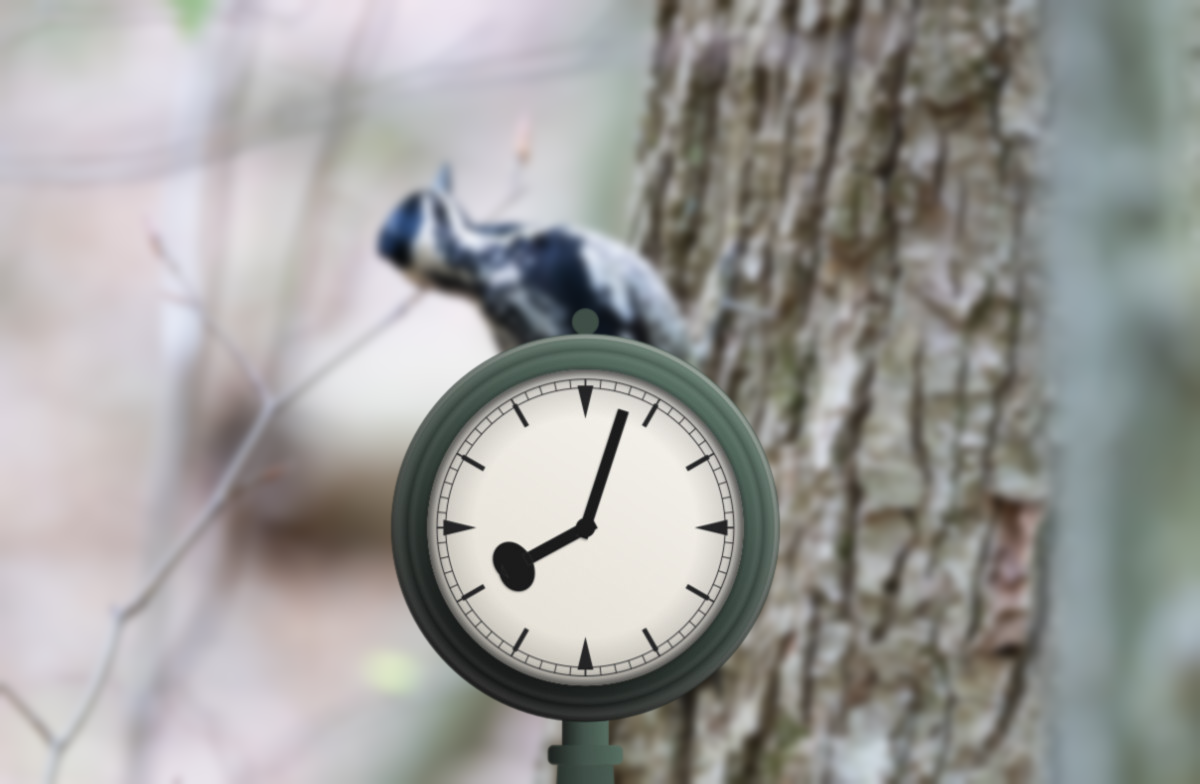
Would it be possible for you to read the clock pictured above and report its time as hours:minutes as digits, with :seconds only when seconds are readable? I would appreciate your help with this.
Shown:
8:03
